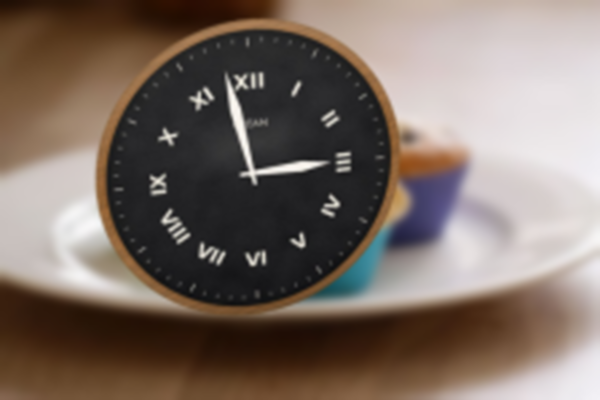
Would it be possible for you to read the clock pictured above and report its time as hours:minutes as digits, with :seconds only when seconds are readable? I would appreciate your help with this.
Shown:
2:58
